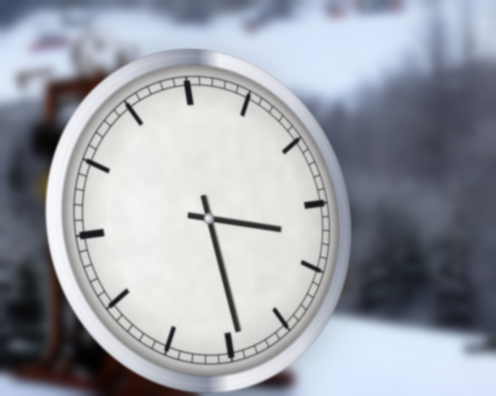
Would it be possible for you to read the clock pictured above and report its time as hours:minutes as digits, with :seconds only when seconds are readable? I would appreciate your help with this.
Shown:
3:29
